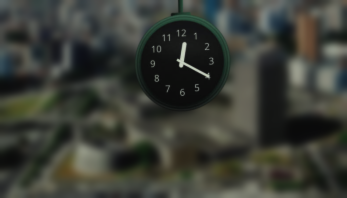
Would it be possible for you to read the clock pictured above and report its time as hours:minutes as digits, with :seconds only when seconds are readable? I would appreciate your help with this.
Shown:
12:20
